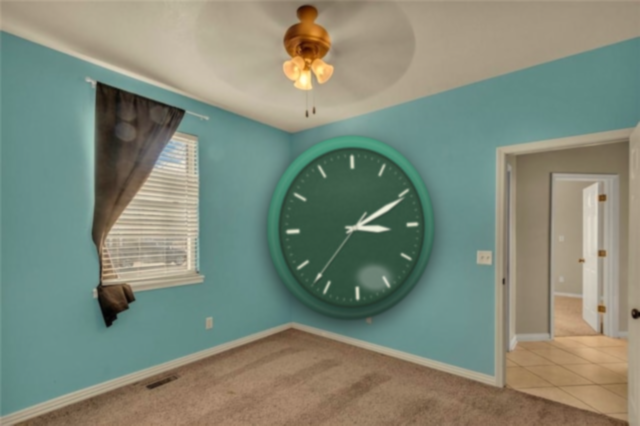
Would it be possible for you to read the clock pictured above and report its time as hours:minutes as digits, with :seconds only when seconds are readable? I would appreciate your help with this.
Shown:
3:10:37
